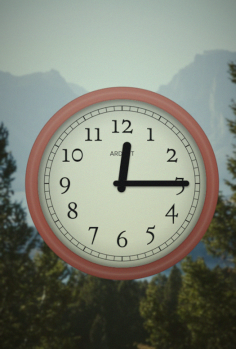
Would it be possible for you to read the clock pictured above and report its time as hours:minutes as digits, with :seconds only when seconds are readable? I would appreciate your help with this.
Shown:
12:15
